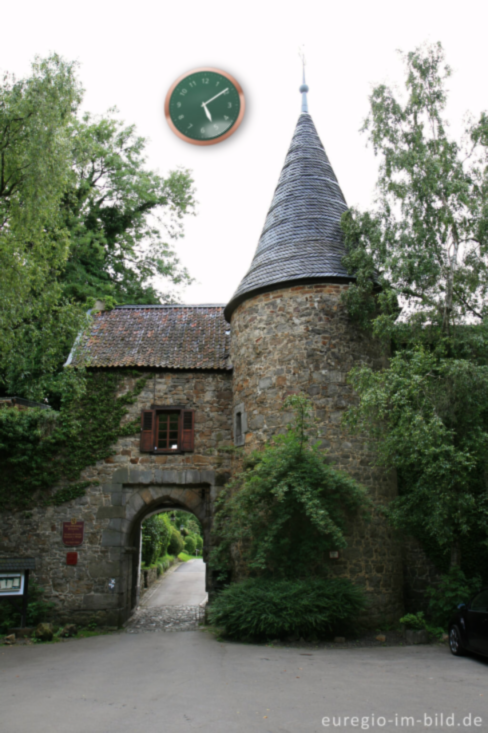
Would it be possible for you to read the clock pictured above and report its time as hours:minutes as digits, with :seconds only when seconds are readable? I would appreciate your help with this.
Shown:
5:09
